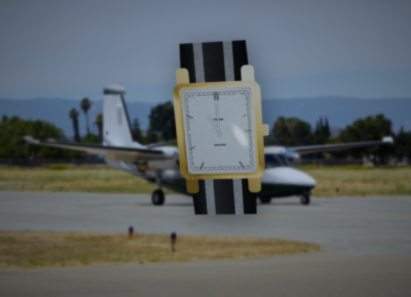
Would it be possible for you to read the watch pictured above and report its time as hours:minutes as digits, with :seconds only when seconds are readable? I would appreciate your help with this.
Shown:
11:00
